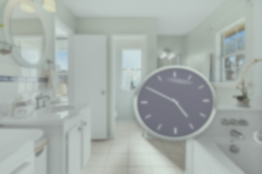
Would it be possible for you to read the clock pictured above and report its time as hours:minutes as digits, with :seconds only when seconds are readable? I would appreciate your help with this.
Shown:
4:50
